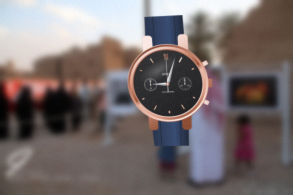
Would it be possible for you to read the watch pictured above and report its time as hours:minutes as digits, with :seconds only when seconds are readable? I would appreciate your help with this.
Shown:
9:03
